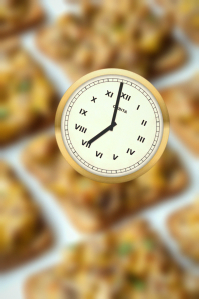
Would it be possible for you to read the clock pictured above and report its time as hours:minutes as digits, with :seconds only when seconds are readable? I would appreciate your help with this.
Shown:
6:58
